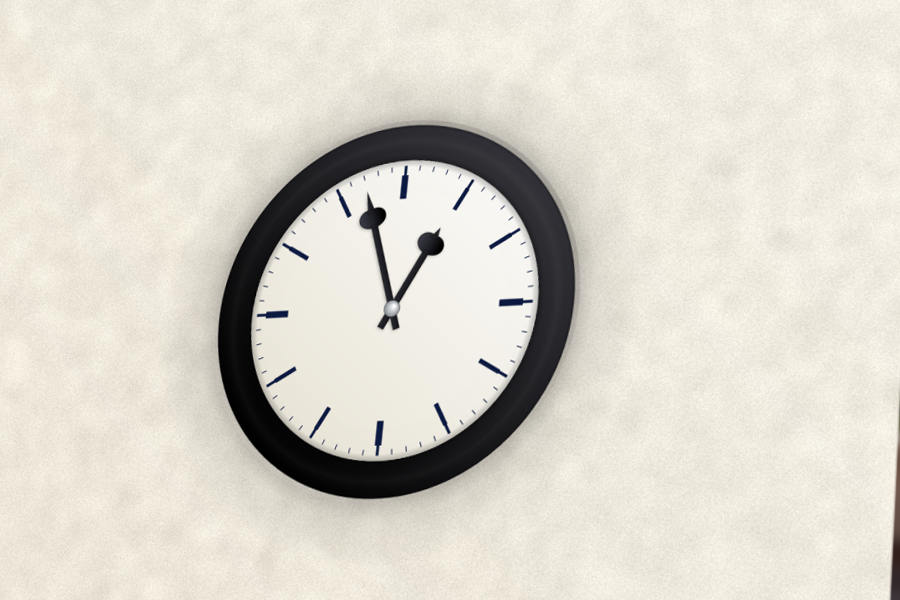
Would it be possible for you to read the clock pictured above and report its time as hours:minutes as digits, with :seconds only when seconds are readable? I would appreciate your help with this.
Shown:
12:57
